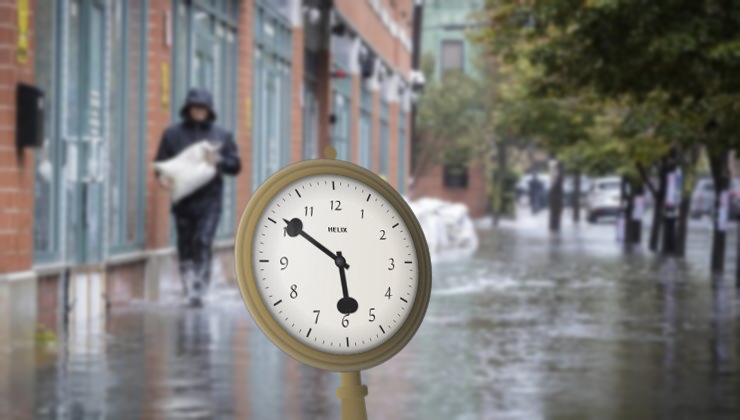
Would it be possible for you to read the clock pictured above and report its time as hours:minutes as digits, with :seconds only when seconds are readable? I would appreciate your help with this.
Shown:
5:51
